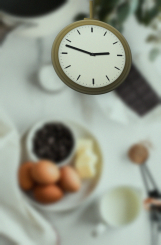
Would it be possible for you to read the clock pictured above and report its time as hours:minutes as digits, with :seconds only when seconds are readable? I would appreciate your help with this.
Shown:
2:48
